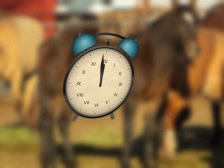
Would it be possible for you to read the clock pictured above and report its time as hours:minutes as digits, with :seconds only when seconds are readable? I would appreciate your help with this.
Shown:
11:59
